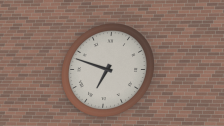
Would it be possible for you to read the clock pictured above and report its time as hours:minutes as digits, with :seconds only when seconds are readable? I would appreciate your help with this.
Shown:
6:48
